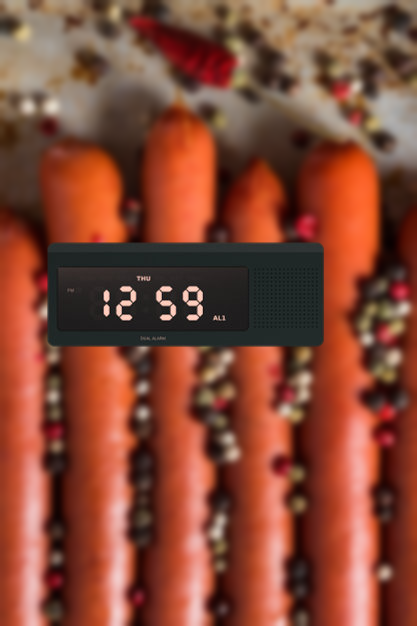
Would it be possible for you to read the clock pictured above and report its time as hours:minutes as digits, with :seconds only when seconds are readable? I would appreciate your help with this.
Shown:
12:59
